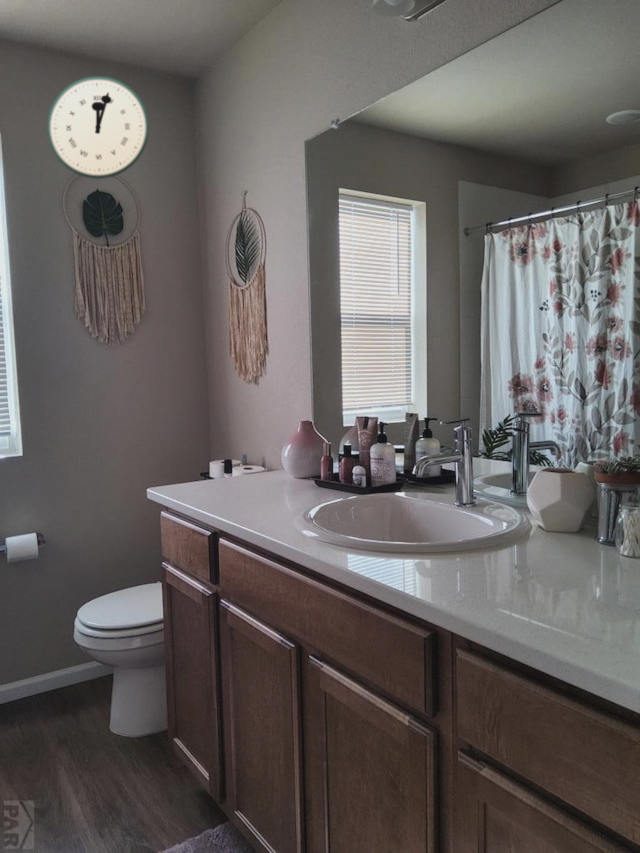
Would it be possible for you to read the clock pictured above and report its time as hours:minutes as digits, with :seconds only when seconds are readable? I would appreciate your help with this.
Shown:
12:03
